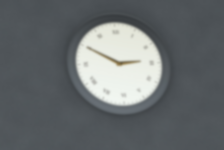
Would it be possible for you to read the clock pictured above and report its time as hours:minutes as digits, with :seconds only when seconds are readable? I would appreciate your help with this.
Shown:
2:50
